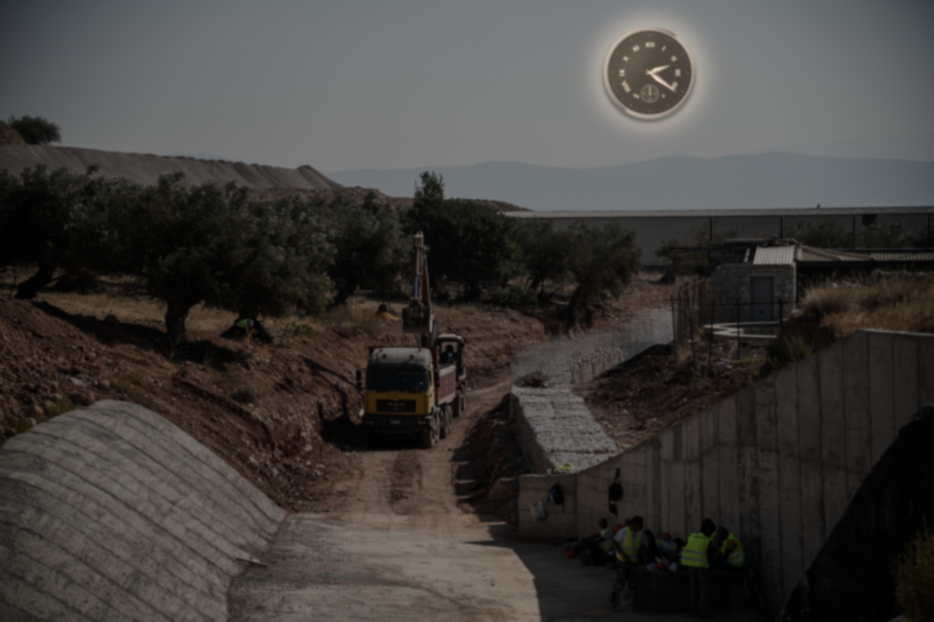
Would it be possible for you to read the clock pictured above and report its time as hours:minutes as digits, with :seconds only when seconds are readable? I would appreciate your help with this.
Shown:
2:21
